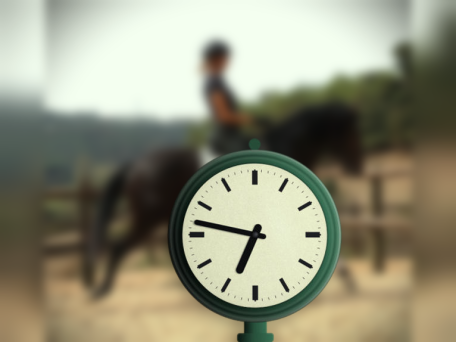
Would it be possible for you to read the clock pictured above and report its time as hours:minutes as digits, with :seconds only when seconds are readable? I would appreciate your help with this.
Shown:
6:47
